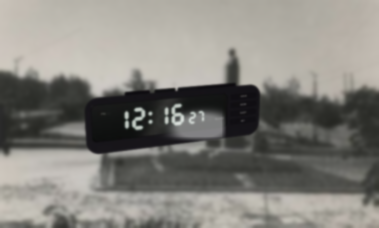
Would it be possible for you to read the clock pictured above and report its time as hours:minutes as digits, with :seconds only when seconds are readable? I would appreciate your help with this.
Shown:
12:16:27
